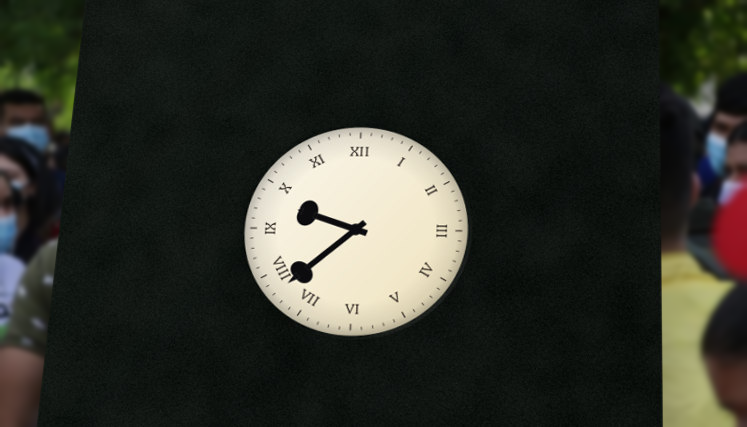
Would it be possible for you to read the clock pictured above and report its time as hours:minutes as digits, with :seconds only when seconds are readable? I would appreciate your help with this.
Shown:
9:38
